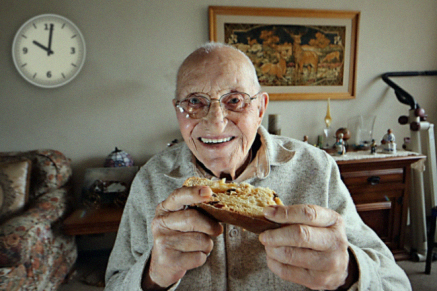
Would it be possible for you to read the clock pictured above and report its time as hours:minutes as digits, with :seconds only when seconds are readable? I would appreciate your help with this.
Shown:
10:01
